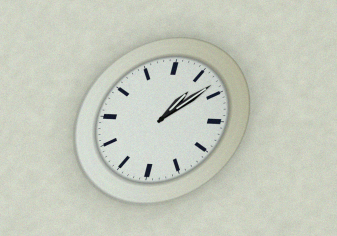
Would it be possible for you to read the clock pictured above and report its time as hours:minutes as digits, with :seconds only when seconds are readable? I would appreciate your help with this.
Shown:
1:08
